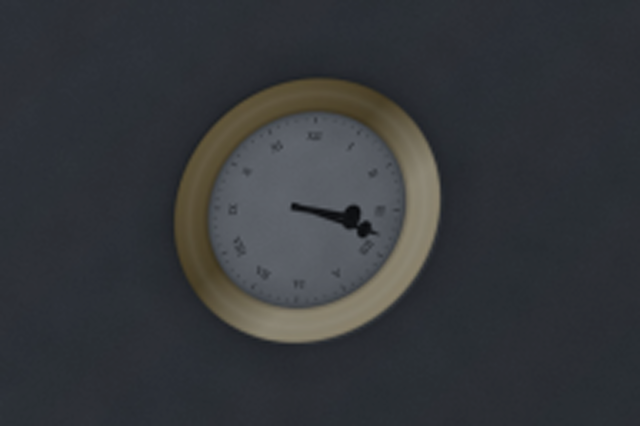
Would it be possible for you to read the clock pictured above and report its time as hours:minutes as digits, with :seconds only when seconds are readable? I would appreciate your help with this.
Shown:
3:18
